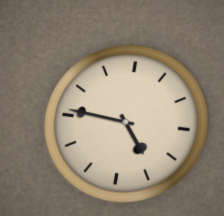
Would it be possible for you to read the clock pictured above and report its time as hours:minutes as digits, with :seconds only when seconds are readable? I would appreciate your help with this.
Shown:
4:46
